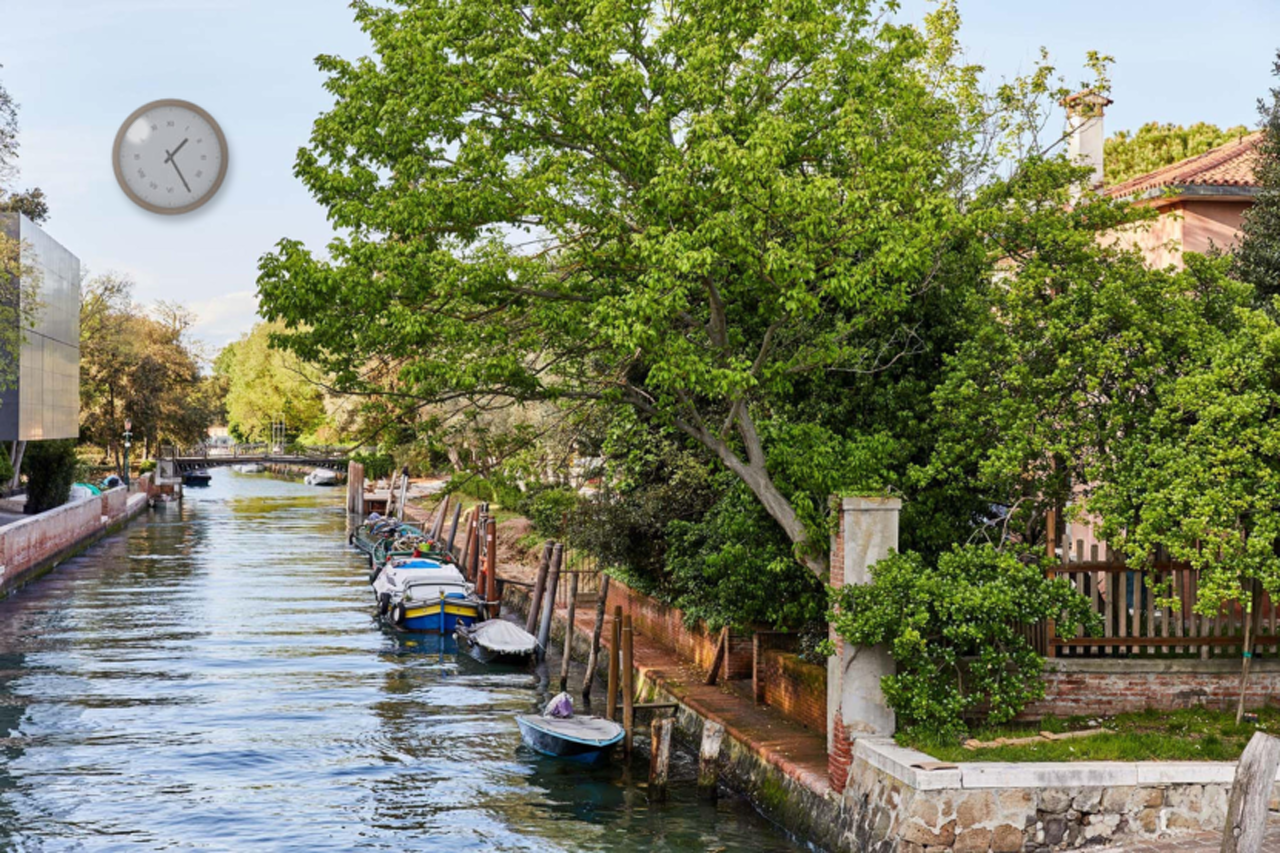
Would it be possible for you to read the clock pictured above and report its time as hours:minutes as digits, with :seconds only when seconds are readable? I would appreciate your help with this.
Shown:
1:25
